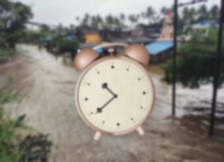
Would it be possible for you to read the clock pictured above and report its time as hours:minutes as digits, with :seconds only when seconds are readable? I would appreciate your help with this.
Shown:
10:39
